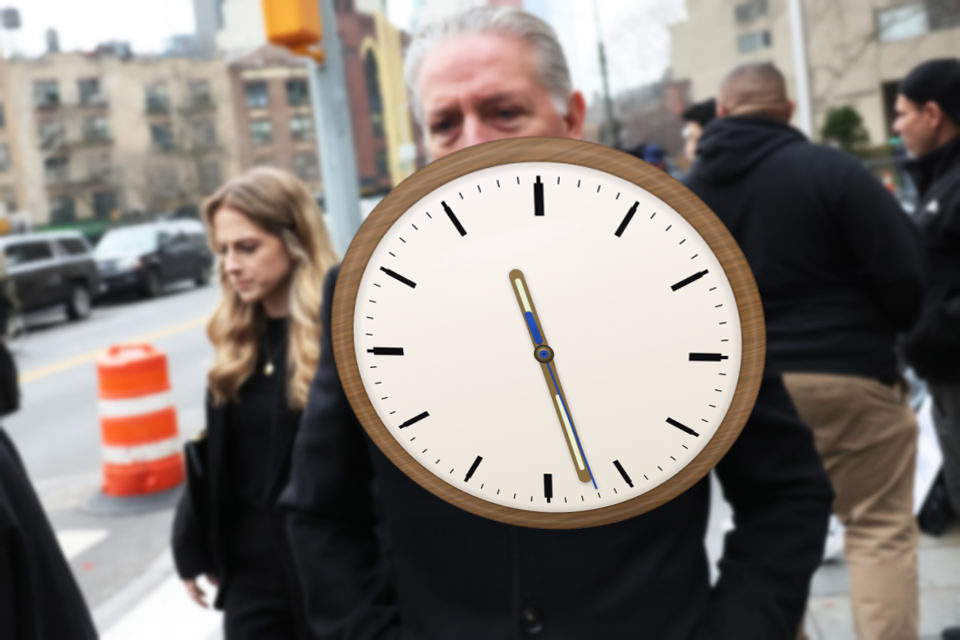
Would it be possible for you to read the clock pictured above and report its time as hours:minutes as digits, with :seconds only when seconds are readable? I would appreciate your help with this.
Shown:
11:27:27
